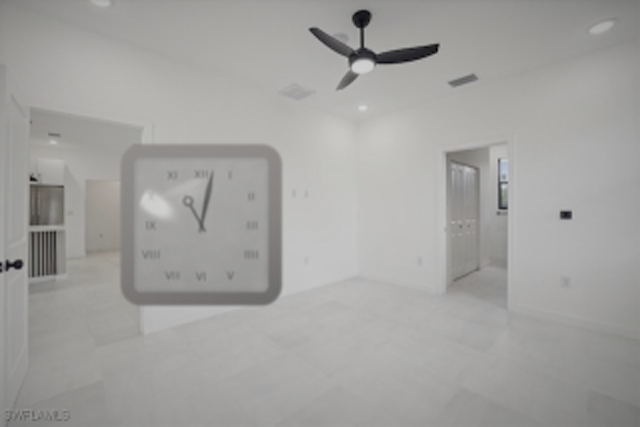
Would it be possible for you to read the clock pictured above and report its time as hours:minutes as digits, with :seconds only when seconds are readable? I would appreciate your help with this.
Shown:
11:02
